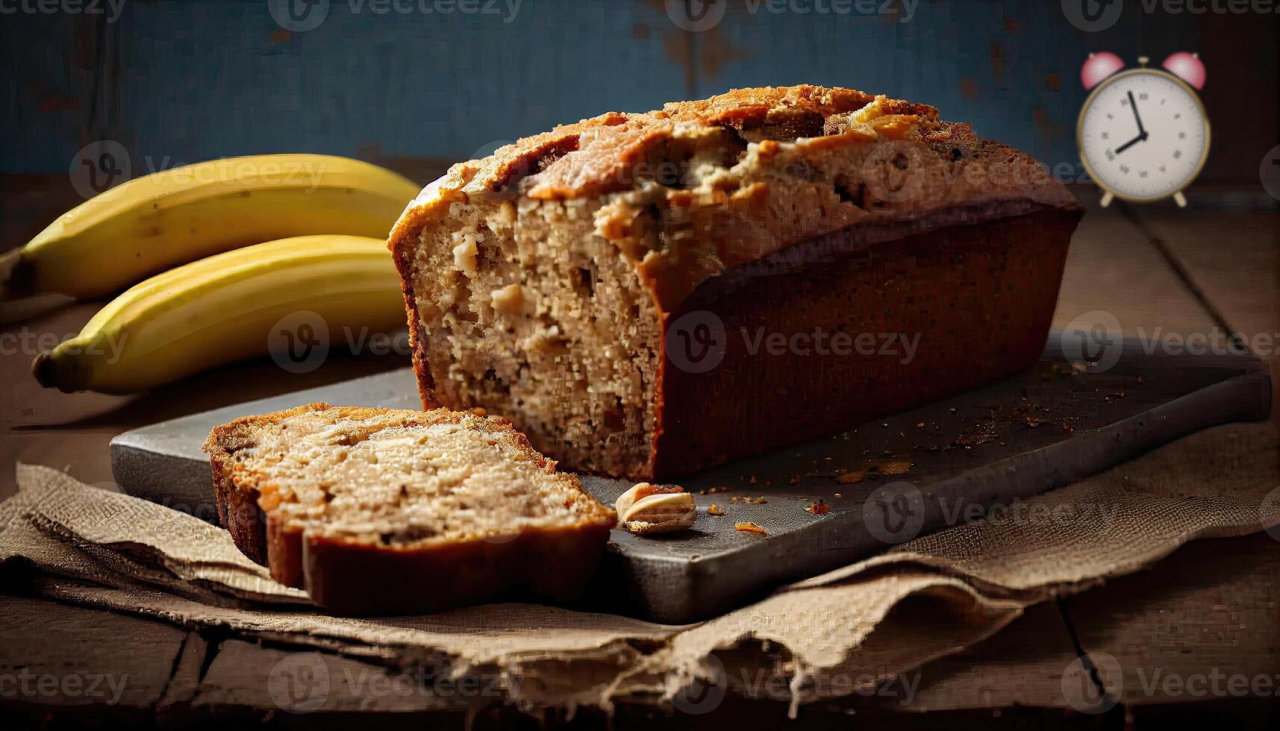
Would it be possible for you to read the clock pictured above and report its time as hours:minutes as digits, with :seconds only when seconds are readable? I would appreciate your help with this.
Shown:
7:57
